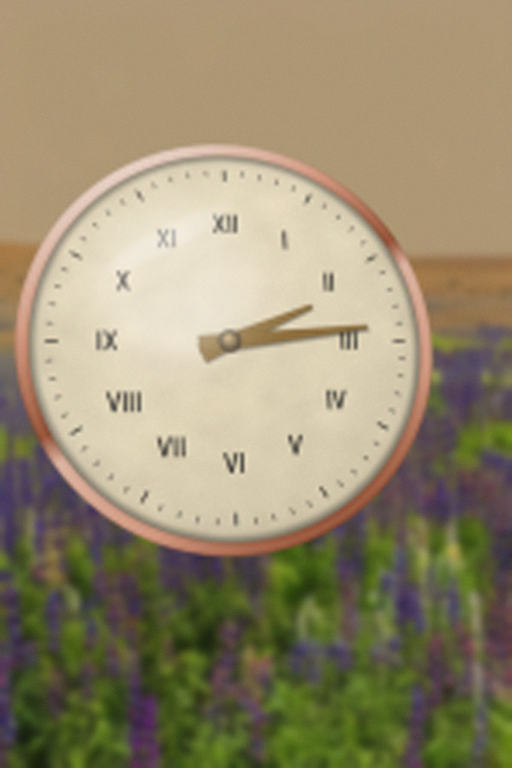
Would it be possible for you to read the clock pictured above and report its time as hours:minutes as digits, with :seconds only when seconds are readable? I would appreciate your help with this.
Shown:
2:14
